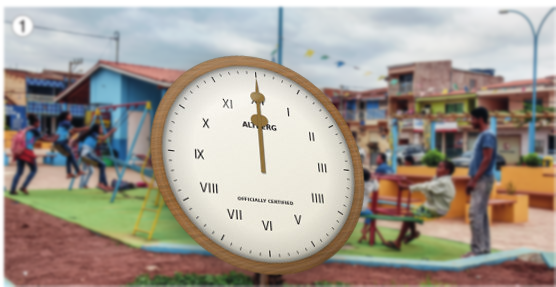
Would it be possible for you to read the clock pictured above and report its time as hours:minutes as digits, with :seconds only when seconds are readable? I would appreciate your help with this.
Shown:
12:00
